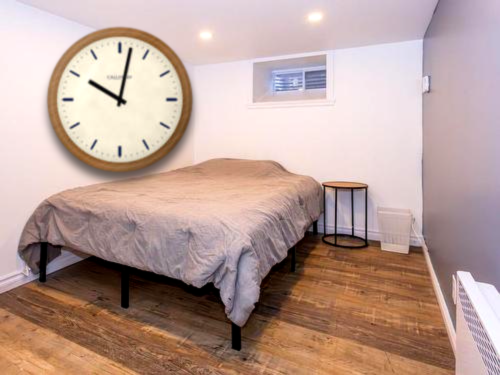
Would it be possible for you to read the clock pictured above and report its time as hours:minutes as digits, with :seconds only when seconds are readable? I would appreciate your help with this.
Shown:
10:02
